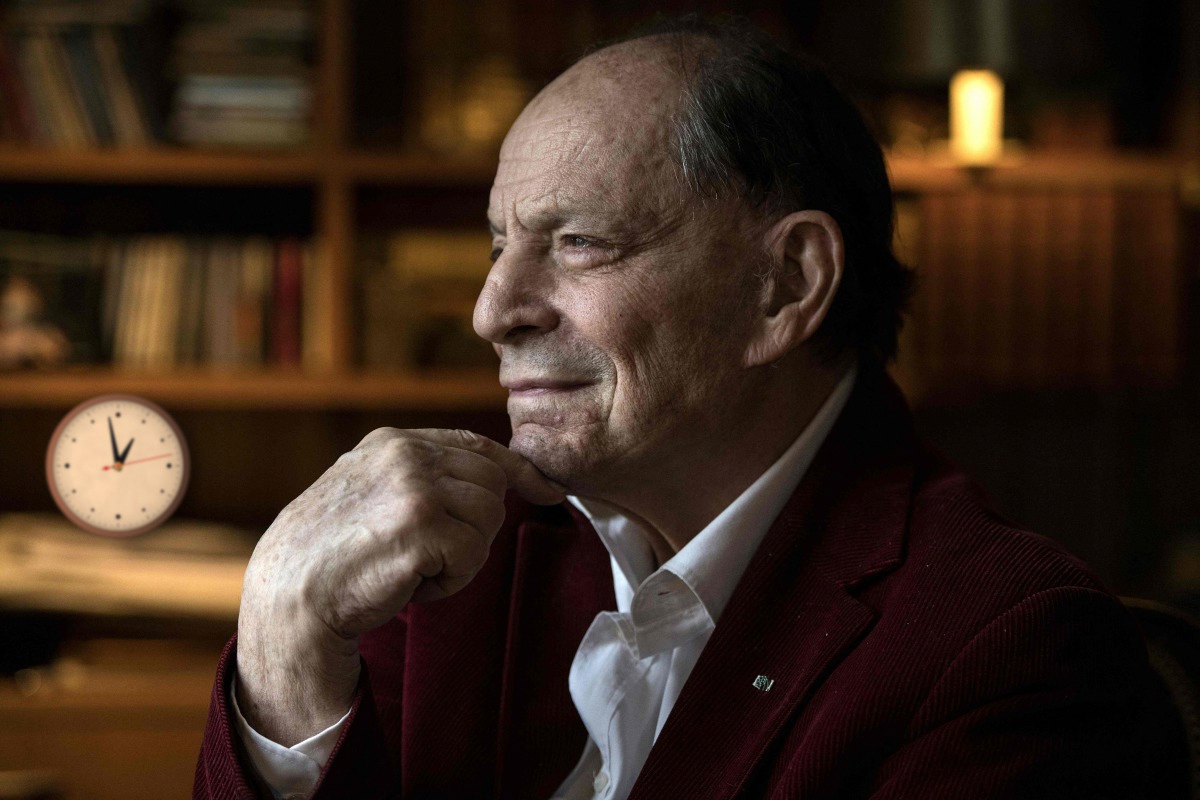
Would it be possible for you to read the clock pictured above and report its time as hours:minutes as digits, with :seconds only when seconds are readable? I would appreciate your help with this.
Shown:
12:58:13
